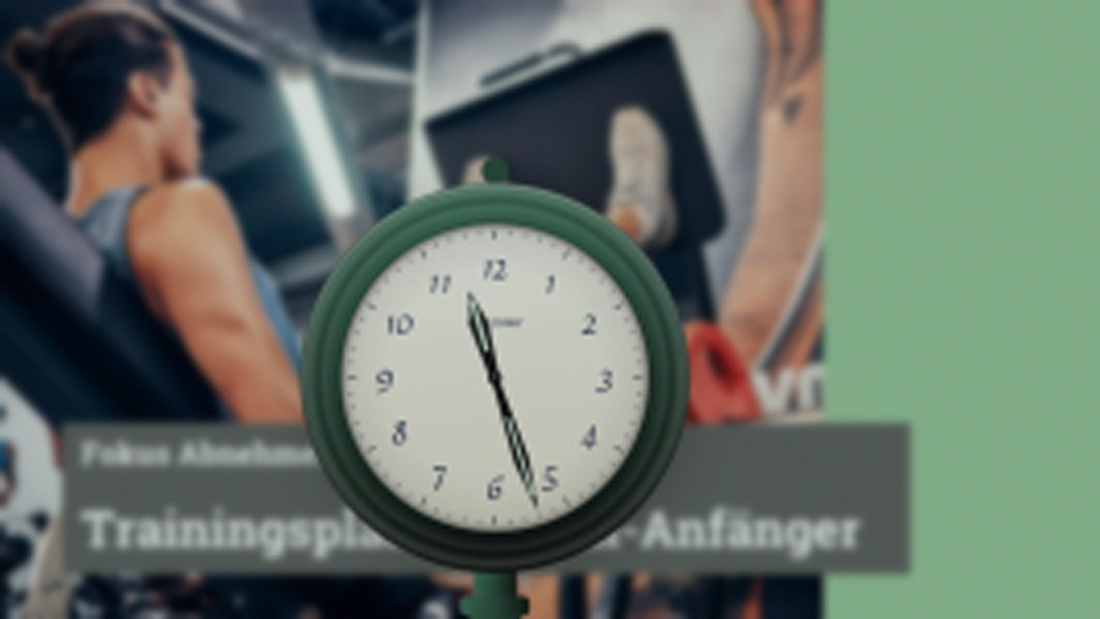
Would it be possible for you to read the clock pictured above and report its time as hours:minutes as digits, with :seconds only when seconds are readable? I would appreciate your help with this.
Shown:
11:27
